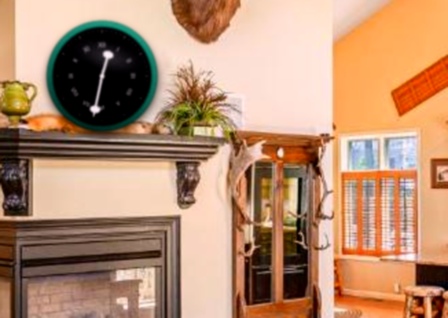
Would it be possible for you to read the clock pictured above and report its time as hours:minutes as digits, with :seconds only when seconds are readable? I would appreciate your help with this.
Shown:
12:32
